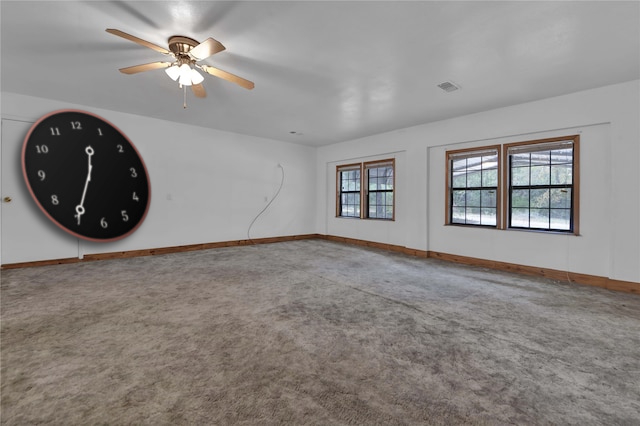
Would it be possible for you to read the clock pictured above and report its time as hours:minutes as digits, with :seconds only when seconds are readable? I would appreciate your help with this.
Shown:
12:35
